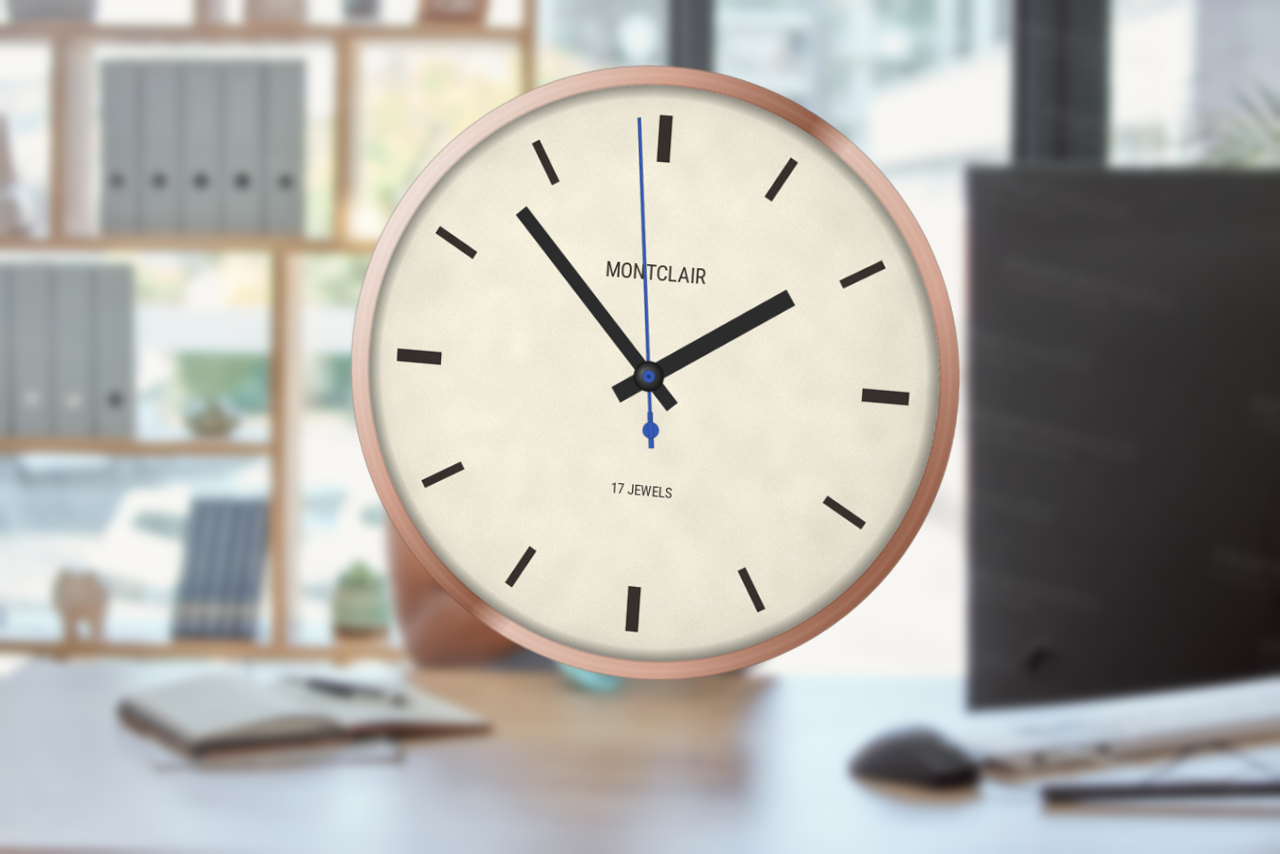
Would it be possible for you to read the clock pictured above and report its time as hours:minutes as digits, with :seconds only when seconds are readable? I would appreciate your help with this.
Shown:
1:52:59
